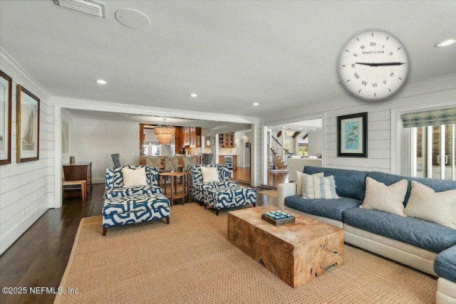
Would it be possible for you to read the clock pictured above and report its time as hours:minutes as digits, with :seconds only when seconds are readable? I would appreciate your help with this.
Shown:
9:15
